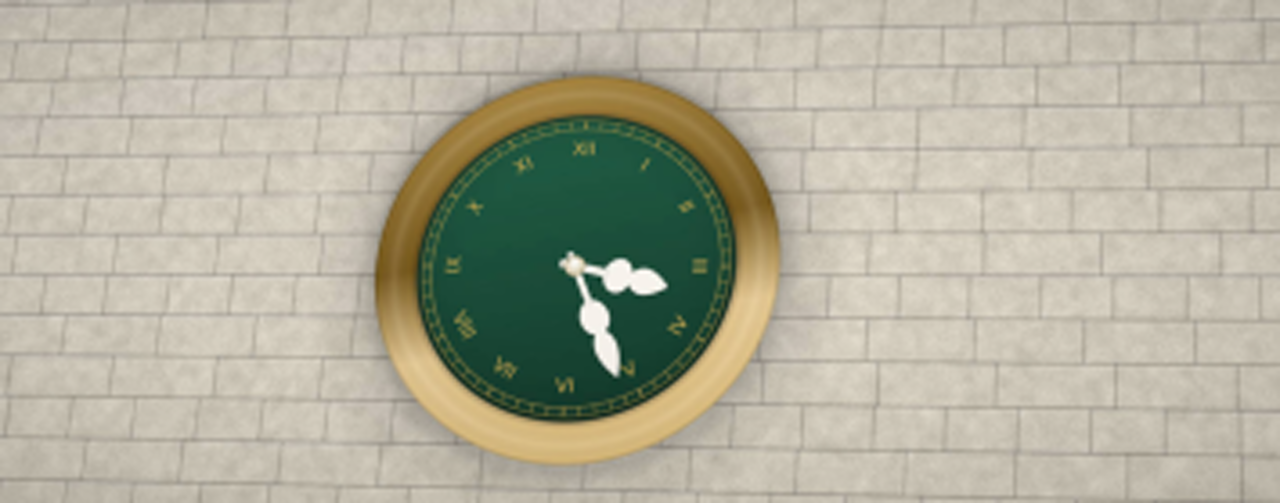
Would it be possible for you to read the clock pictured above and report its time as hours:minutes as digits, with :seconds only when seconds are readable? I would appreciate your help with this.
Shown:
3:26
